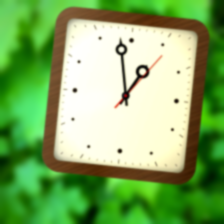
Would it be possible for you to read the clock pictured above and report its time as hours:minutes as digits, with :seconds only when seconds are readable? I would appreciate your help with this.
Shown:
12:58:06
